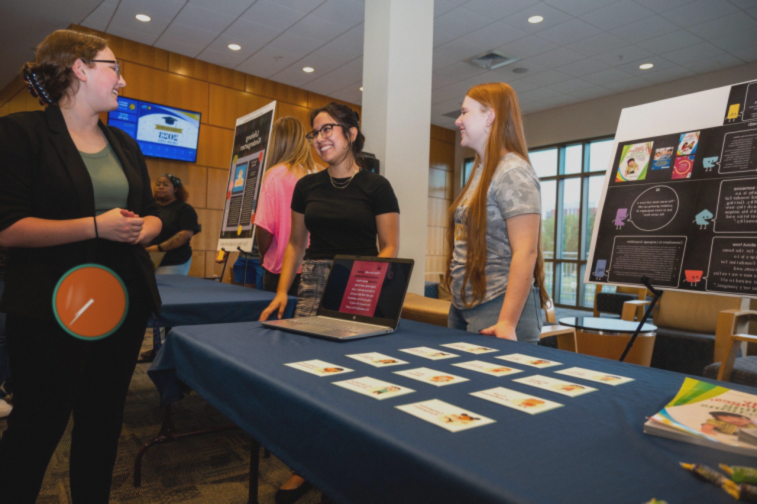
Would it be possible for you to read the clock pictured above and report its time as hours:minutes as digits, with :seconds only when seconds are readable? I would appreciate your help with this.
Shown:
7:37
